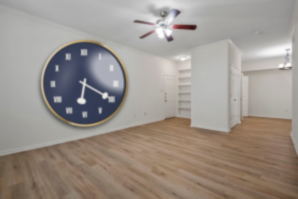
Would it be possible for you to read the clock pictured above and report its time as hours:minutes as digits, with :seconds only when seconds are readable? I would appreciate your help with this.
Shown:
6:20
